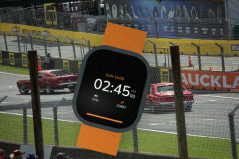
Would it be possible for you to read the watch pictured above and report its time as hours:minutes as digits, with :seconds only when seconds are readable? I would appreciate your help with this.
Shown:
2:45
